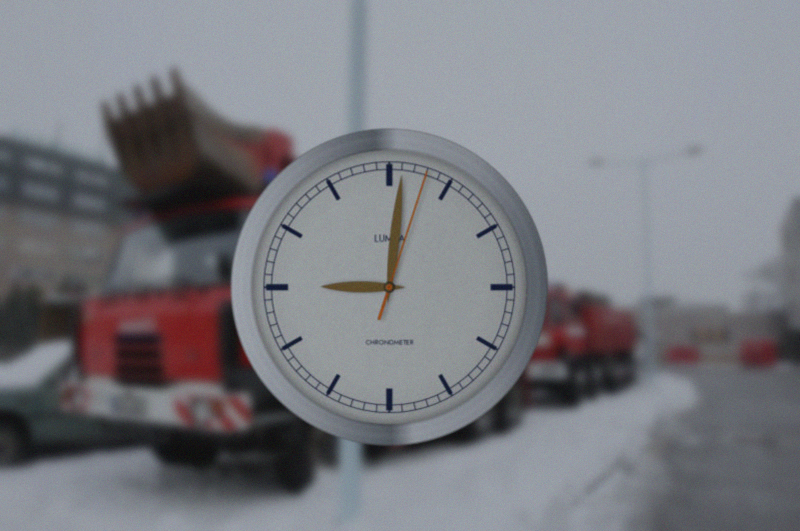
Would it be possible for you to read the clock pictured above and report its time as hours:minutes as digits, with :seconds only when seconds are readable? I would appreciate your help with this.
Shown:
9:01:03
